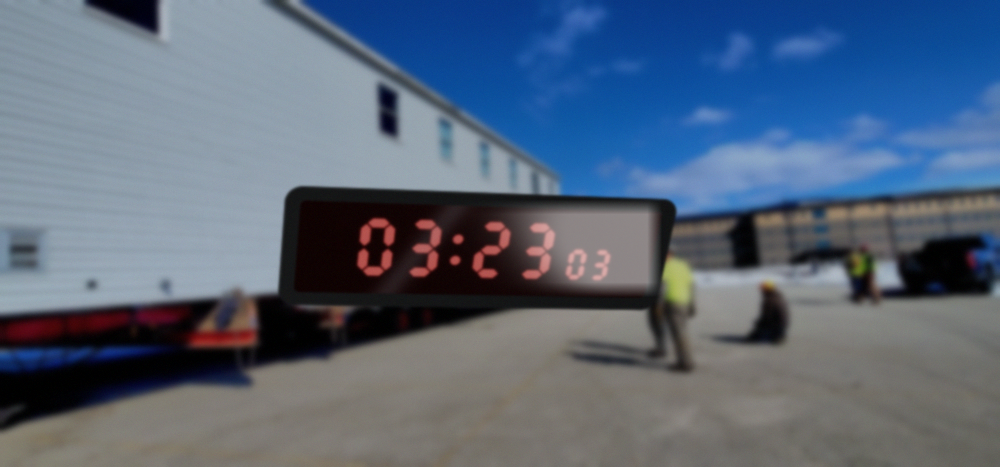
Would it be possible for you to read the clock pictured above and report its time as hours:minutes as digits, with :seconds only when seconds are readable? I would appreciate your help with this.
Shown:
3:23:03
